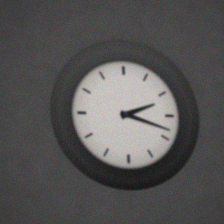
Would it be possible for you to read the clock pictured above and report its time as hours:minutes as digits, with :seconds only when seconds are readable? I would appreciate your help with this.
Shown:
2:18
